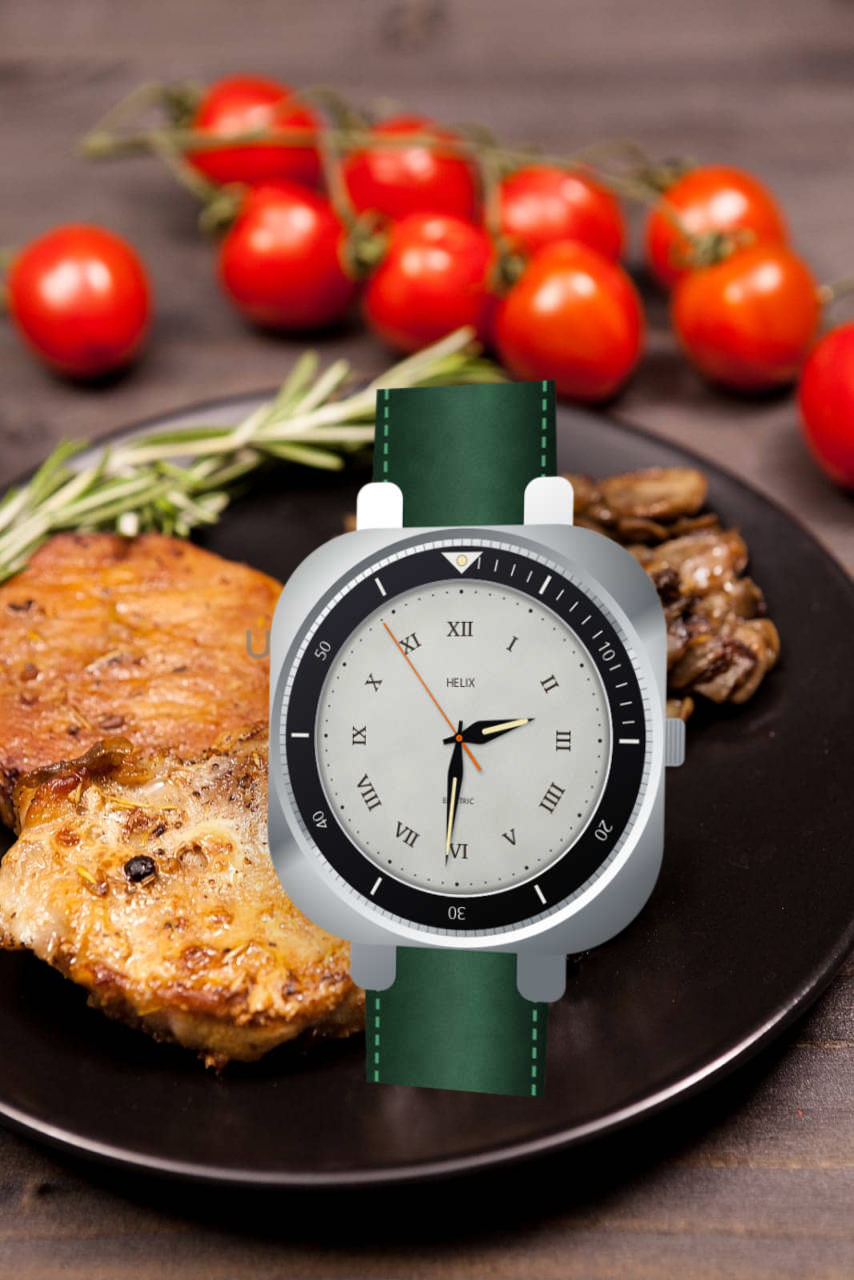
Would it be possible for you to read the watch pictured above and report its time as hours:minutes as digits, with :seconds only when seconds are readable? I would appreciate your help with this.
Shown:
2:30:54
